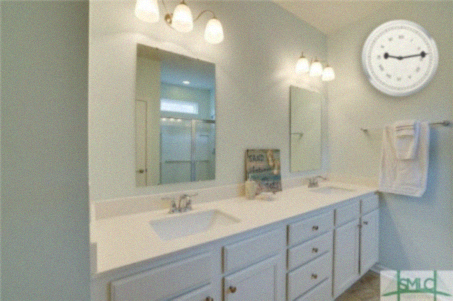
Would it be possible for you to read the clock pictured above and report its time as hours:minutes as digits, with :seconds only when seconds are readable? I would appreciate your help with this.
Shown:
9:13
